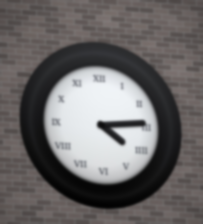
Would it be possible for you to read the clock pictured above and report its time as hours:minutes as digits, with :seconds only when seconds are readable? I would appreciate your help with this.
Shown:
4:14
